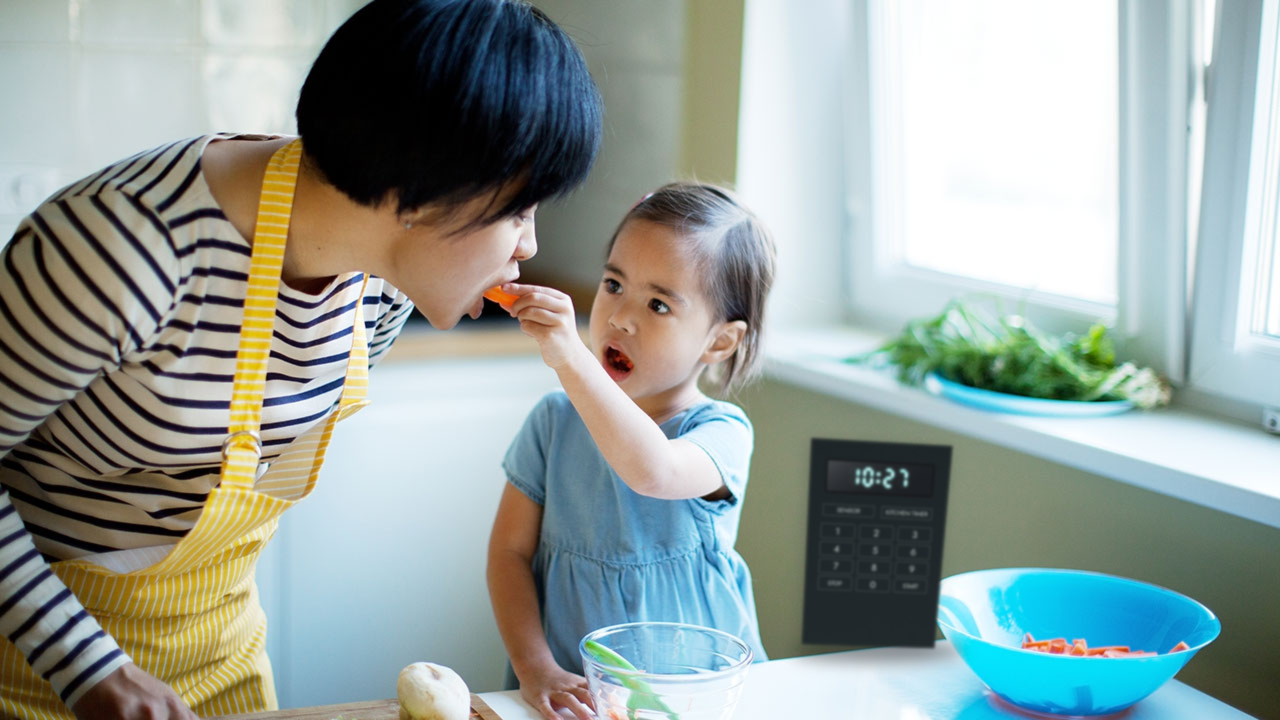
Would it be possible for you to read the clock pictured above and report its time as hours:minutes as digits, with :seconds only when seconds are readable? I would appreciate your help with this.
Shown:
10:27
